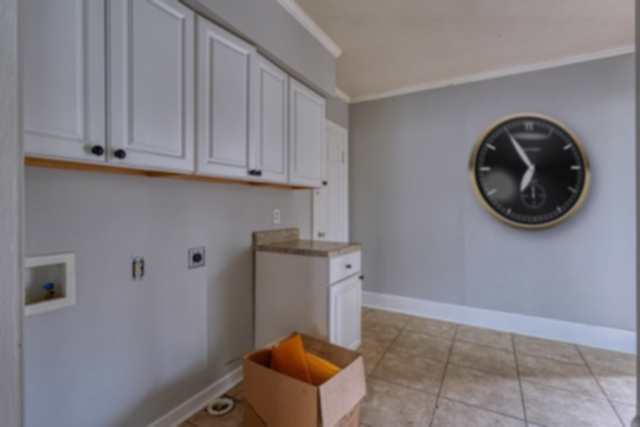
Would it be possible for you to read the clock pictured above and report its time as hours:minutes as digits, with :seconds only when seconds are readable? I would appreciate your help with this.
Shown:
6:55
